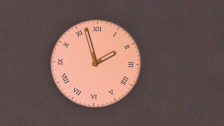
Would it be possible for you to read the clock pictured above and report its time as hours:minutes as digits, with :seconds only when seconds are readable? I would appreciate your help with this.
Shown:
1:57
